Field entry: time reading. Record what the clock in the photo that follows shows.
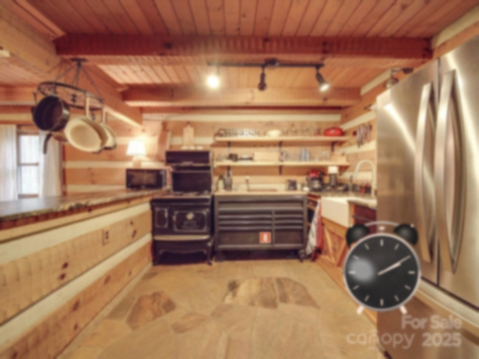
2:10
